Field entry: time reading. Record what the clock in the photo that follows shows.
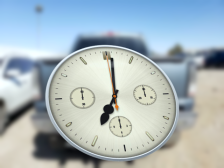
7:01
